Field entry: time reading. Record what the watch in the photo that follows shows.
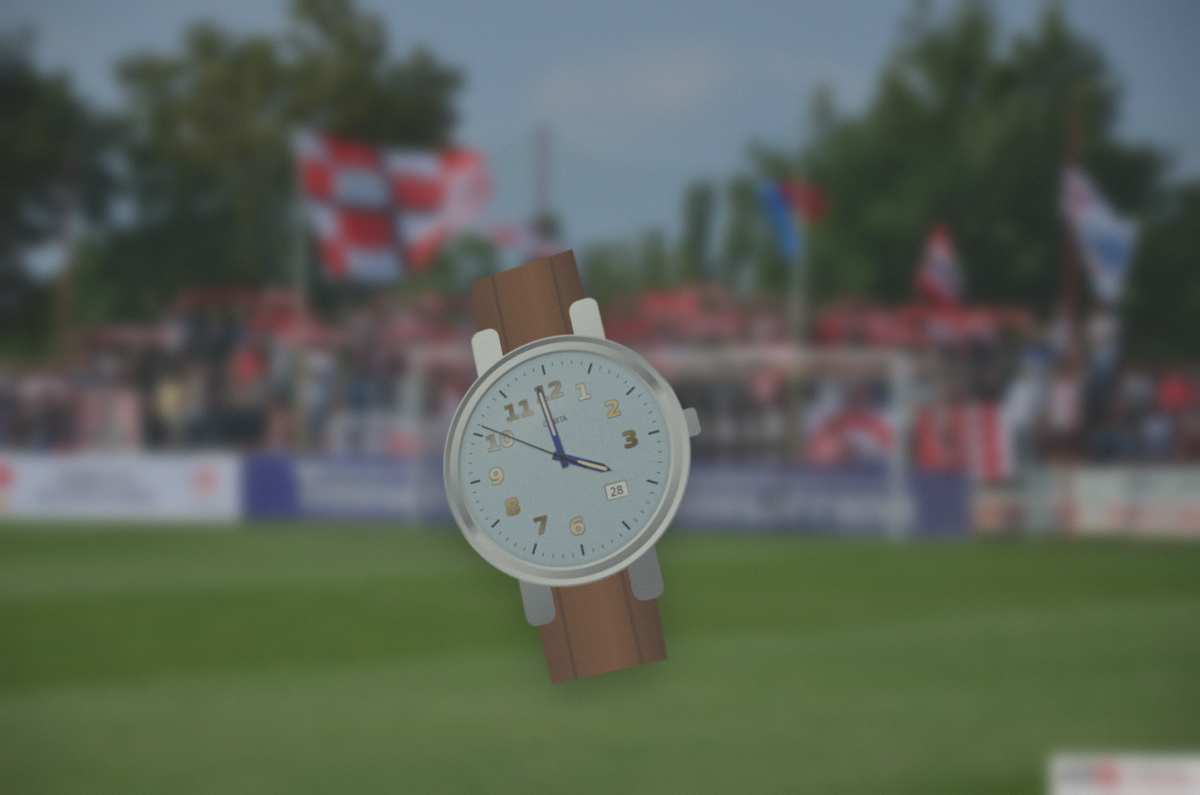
3:58:51
